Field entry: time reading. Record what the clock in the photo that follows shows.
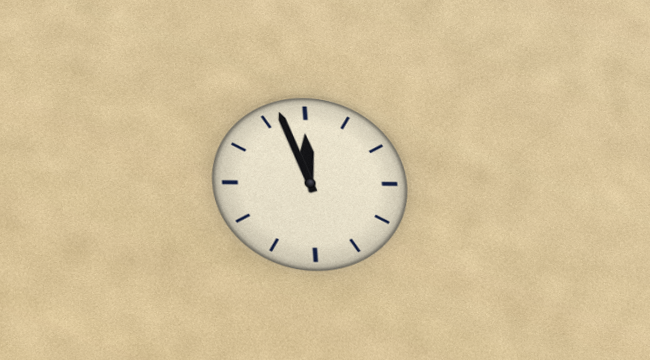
11:57
